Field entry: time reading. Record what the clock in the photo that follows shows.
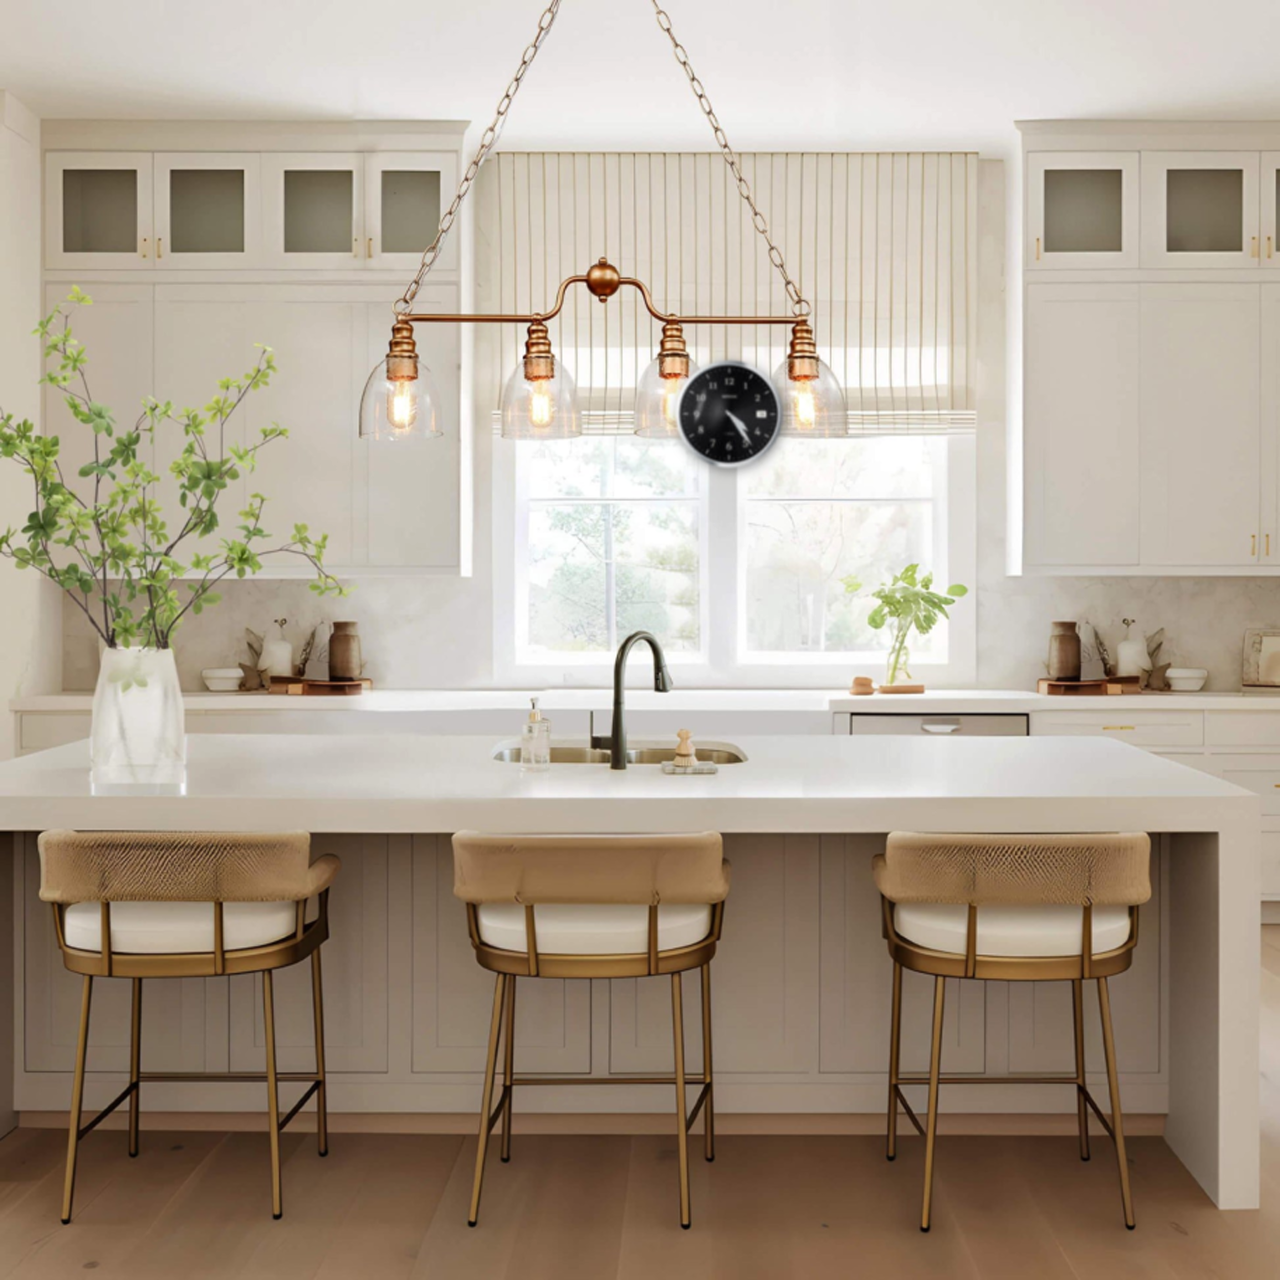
4:24
